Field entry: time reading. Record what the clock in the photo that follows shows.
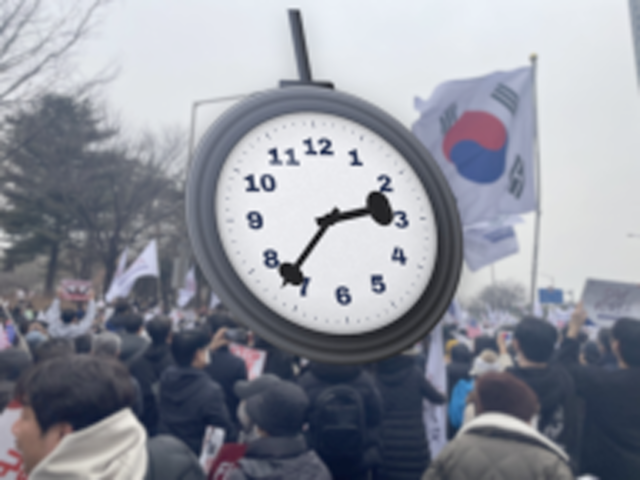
2:37
